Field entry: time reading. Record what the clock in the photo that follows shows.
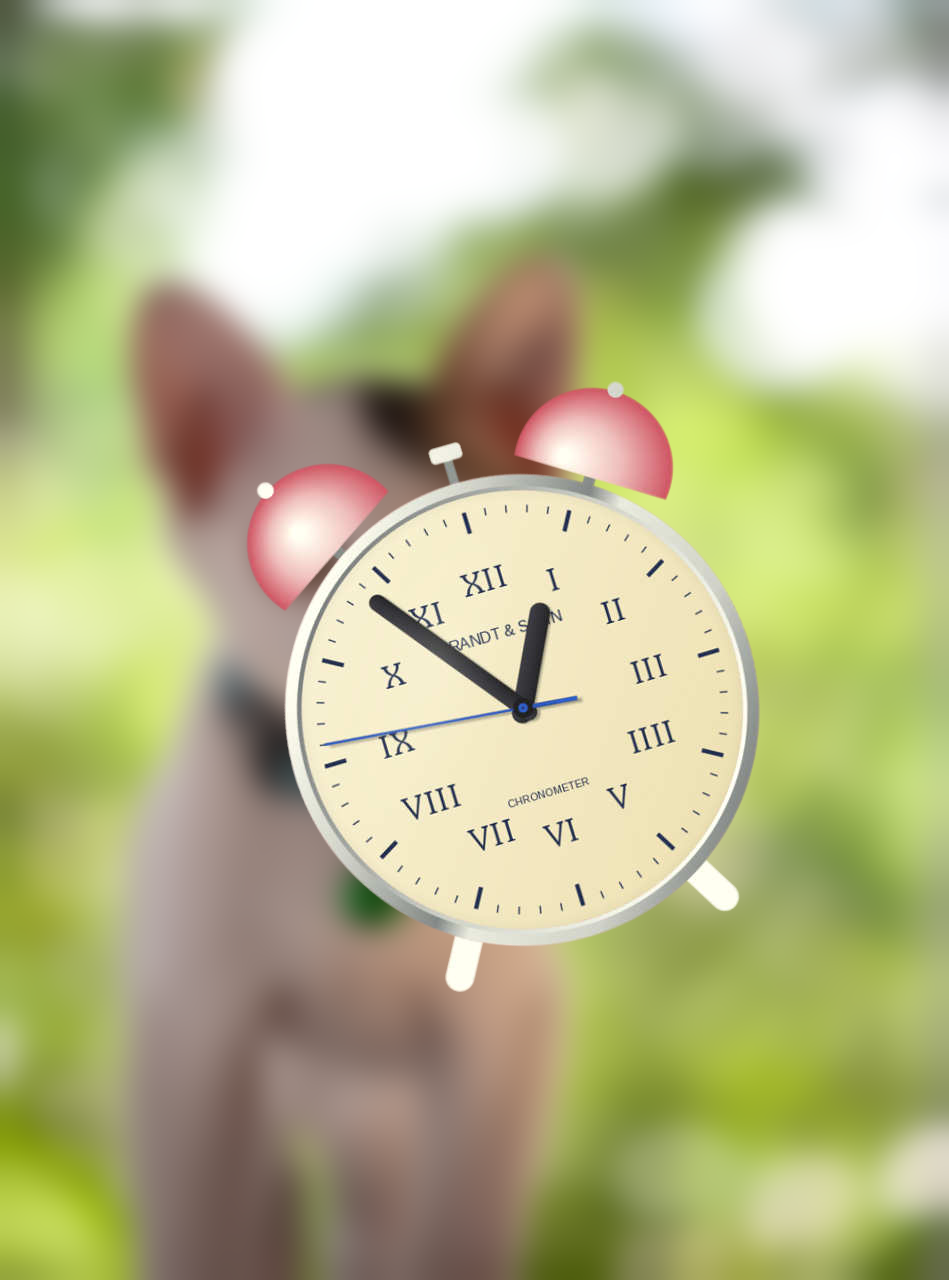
12:53:46
